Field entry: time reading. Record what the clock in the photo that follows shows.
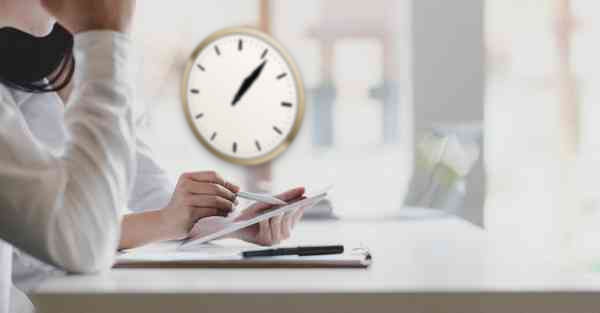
1:06
